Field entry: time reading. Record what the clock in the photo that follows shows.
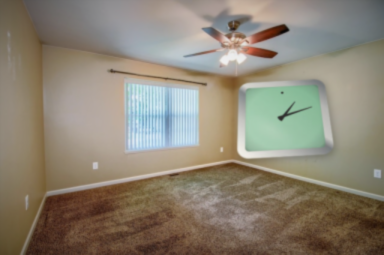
1:12
